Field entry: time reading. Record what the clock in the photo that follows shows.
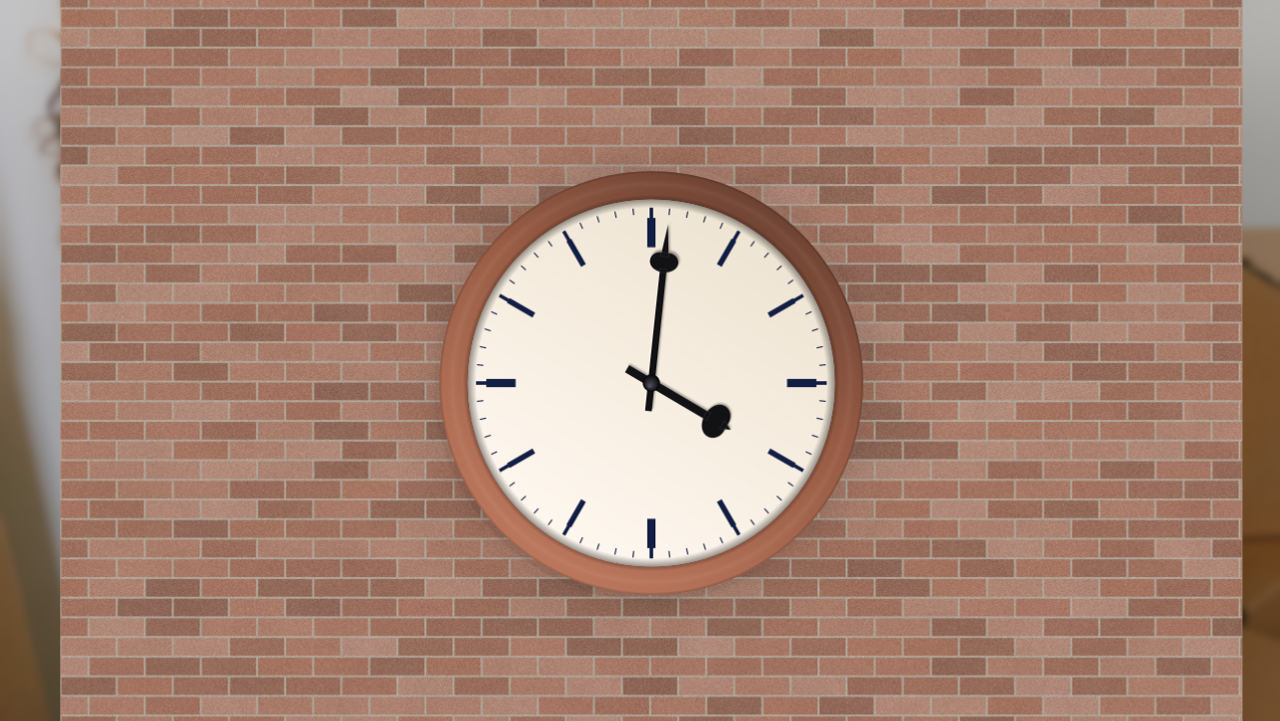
4:01
